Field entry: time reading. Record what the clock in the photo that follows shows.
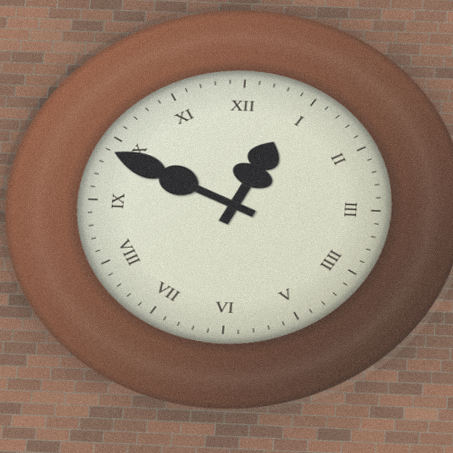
12:49
